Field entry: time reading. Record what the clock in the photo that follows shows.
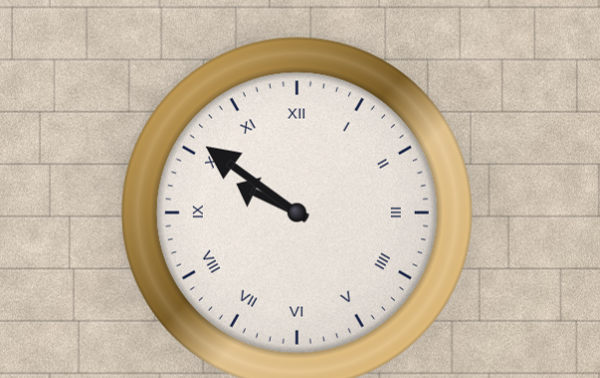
9:51
